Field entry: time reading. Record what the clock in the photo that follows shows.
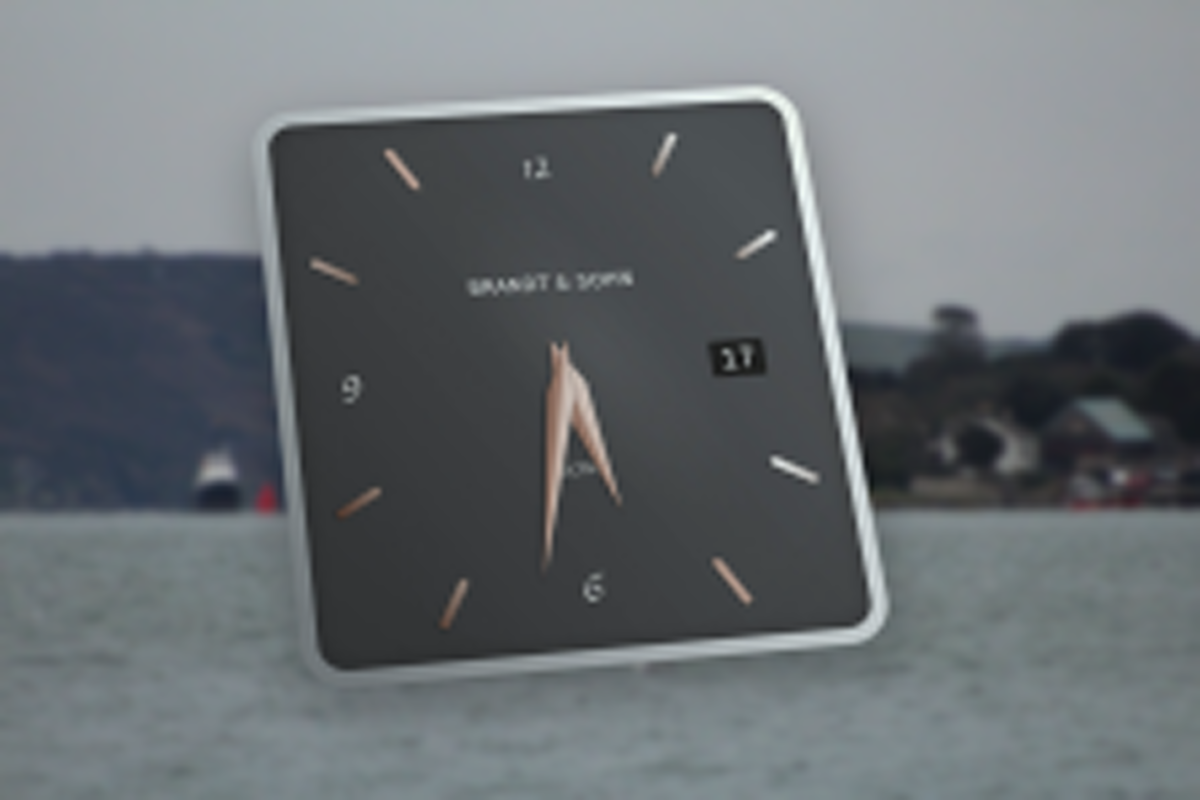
5:32
